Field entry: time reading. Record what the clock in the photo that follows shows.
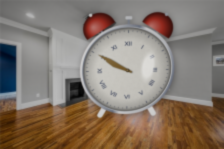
9:50
